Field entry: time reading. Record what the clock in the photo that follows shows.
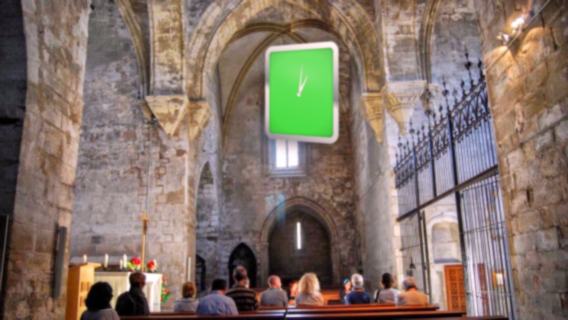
1:01
